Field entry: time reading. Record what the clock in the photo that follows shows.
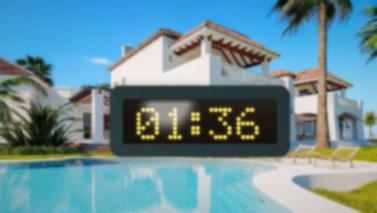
1:36
